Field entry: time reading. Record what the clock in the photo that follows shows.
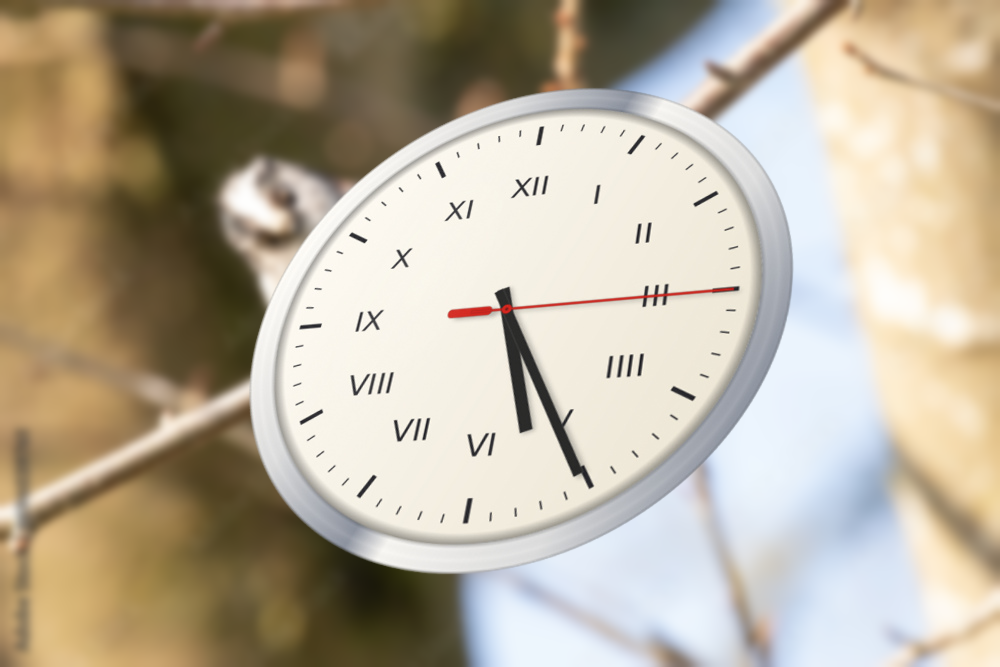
5:25:15
